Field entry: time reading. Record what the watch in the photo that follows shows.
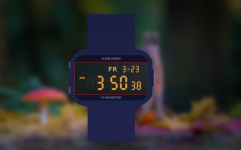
3:50:38
